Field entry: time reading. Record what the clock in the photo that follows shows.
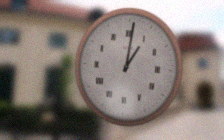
1:01
